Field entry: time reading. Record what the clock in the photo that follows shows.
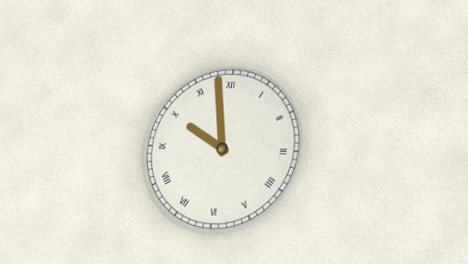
9:58
